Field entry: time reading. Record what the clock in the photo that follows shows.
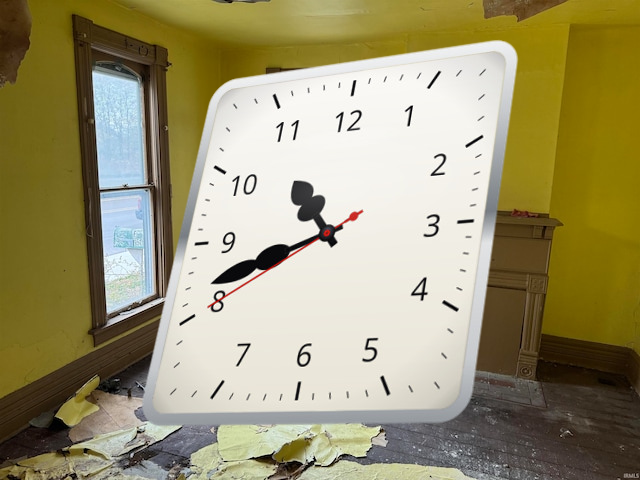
10:41:40
